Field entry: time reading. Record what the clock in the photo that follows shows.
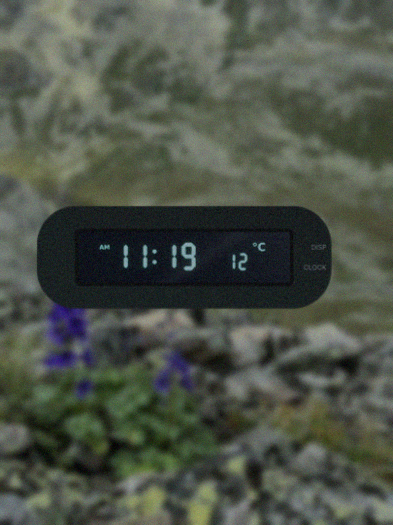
11:19
